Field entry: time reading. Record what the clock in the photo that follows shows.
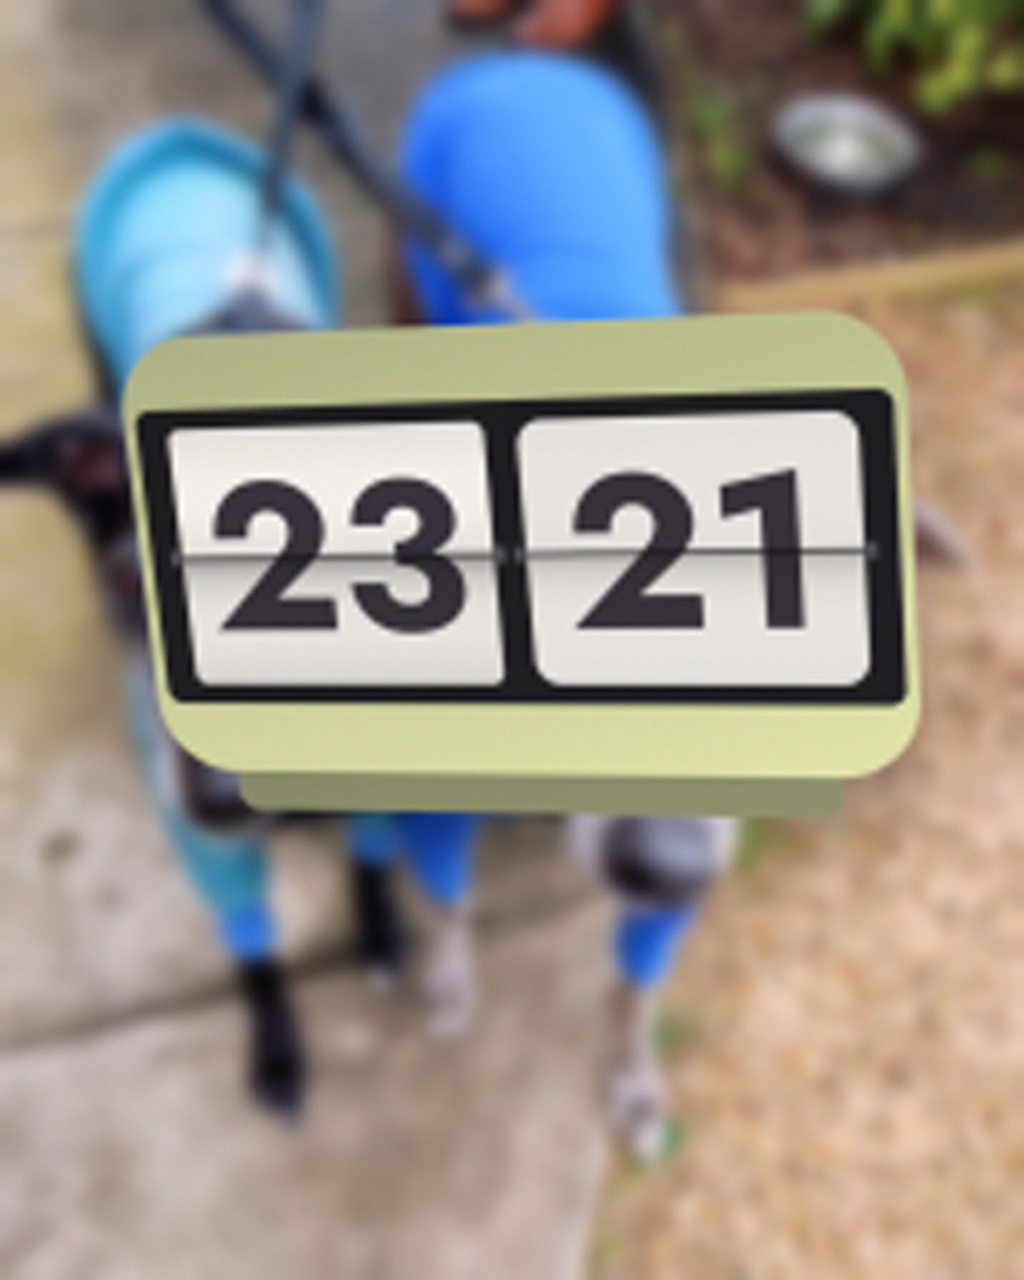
23:21
